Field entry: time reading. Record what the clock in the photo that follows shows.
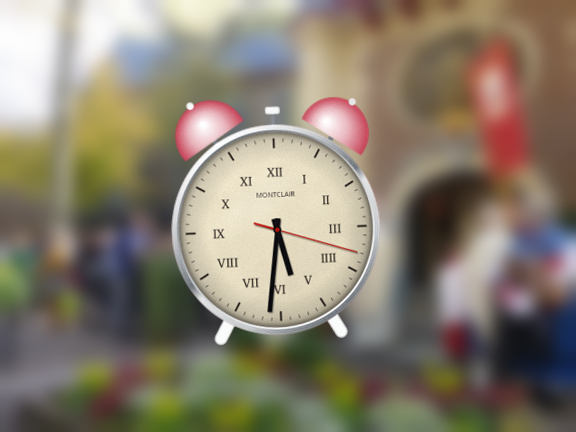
5:31:18
